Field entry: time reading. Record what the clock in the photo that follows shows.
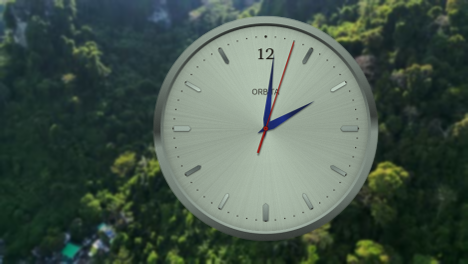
2:01:03
